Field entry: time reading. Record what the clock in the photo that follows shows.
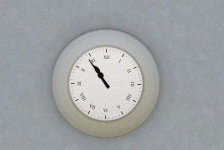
10:54
